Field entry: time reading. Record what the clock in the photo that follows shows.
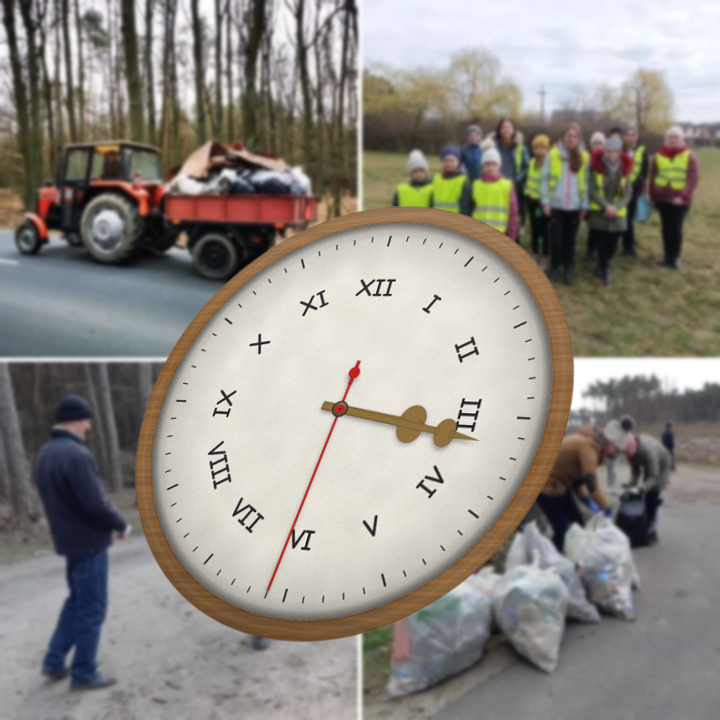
3:16:31
